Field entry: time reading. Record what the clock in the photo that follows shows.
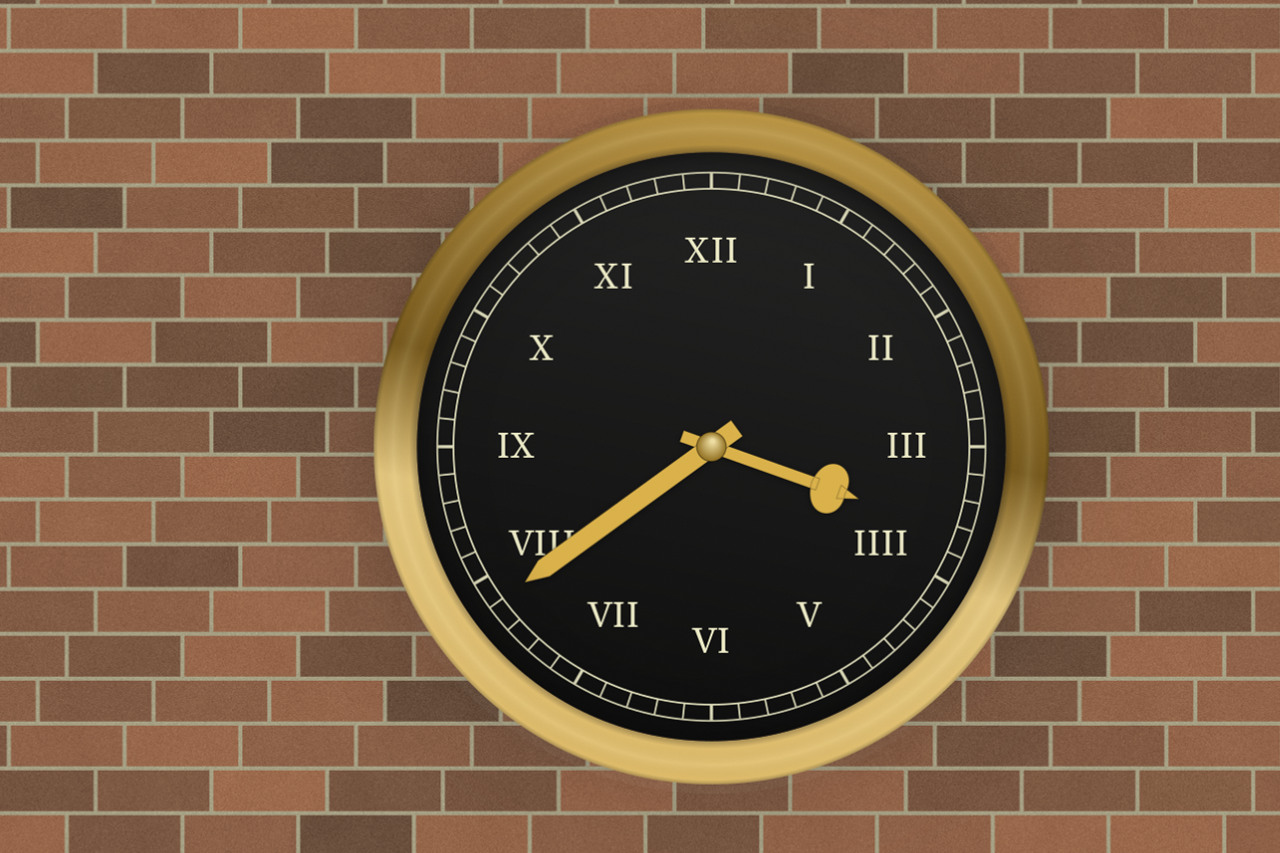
3:39
